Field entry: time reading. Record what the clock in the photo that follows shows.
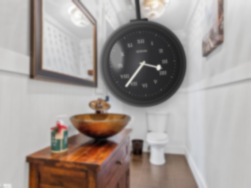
3:37
